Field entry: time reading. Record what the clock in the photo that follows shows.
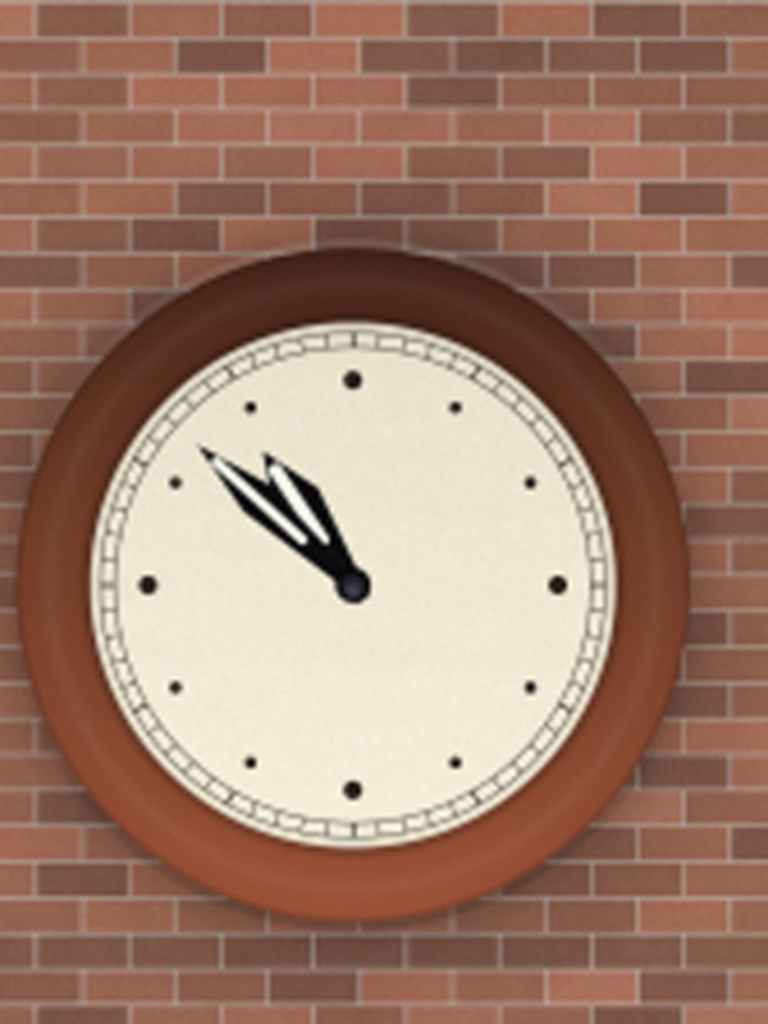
10:52
